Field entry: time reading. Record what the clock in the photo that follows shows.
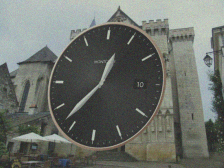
12:37
